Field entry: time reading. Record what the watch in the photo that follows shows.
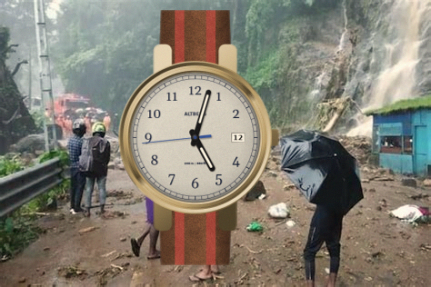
5:02:44
